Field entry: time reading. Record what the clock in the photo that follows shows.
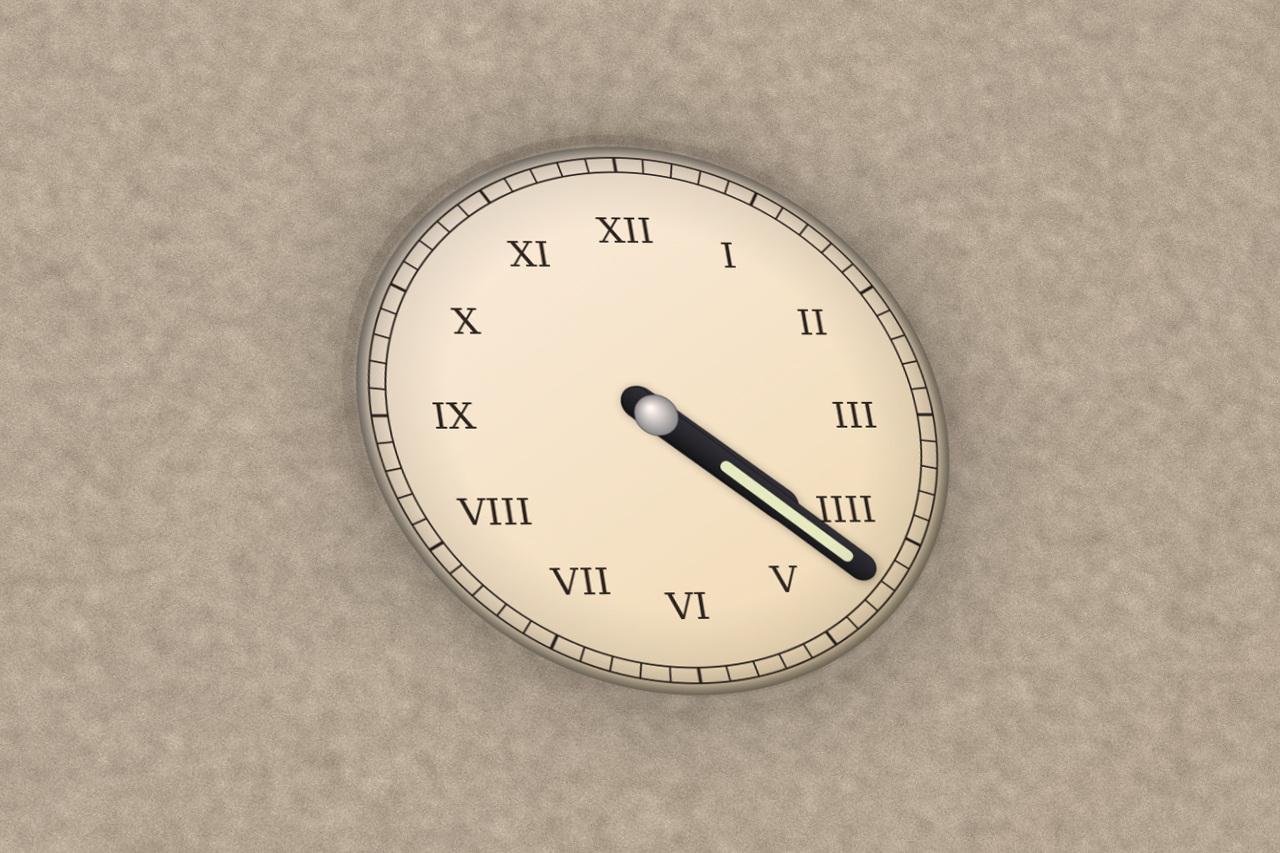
4:22
